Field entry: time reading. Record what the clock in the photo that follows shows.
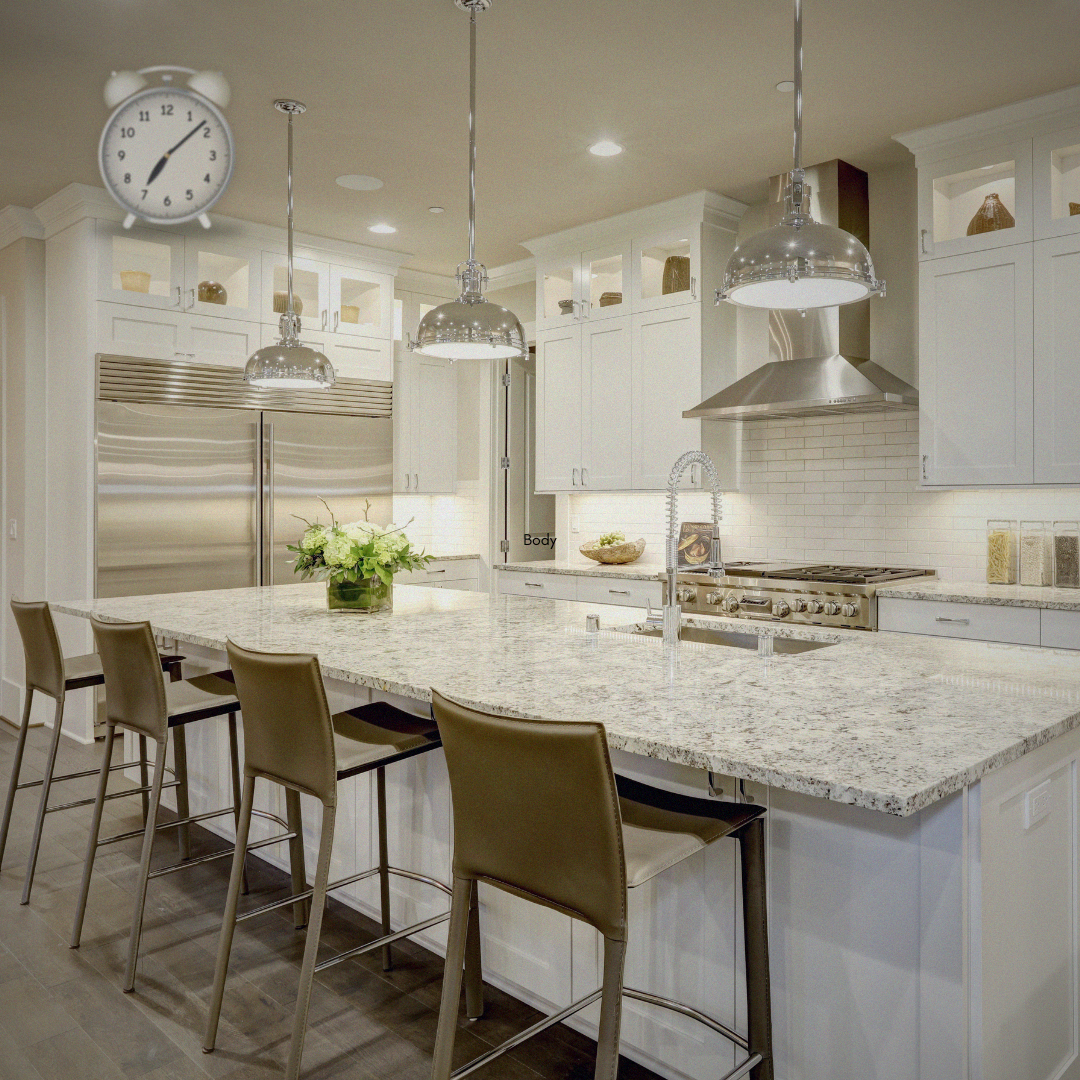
7:08
